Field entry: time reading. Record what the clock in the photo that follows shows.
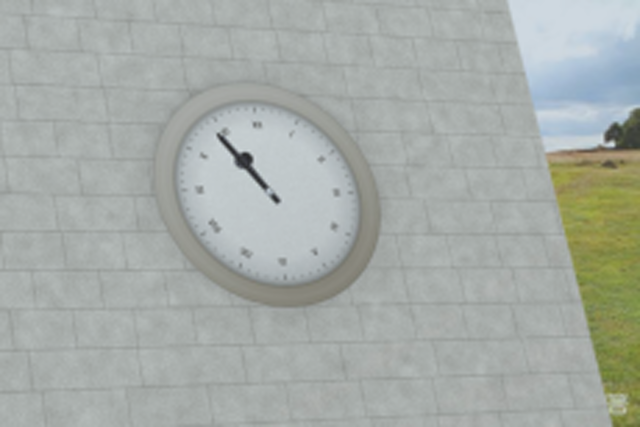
10:54
